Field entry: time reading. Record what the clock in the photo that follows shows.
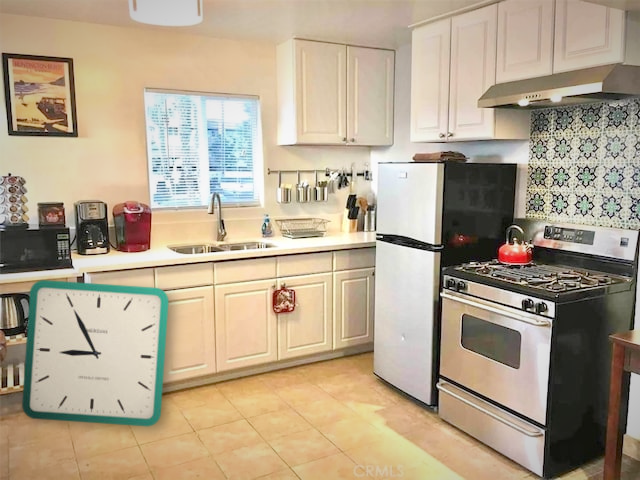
8:55
